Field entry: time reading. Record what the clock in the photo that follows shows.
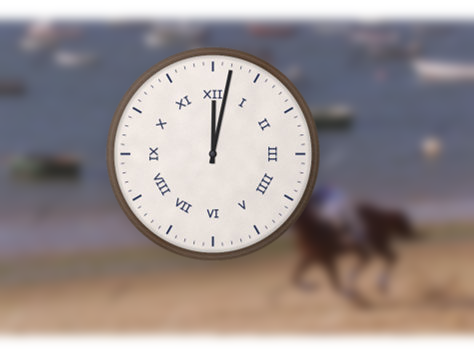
12:02
